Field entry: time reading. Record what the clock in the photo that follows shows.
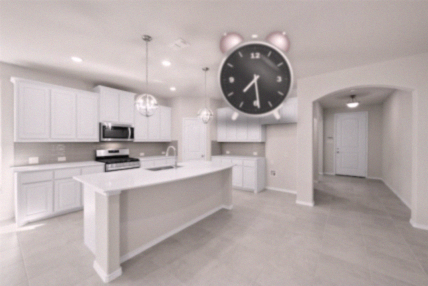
7:29
